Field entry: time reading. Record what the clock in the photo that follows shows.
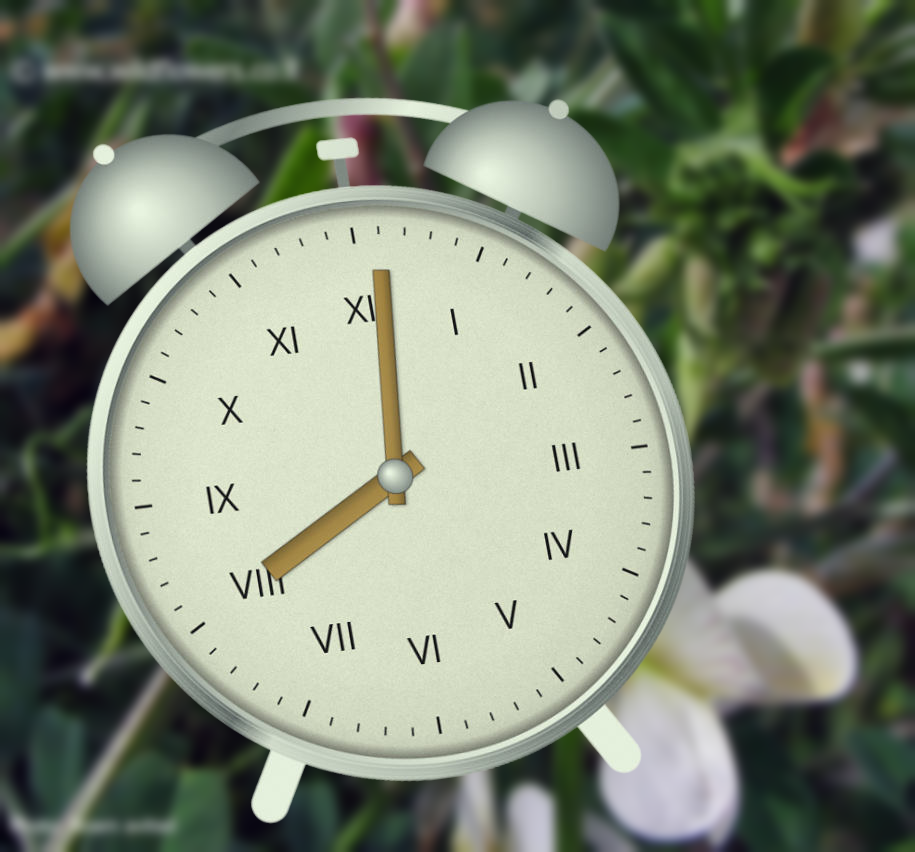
8:01
